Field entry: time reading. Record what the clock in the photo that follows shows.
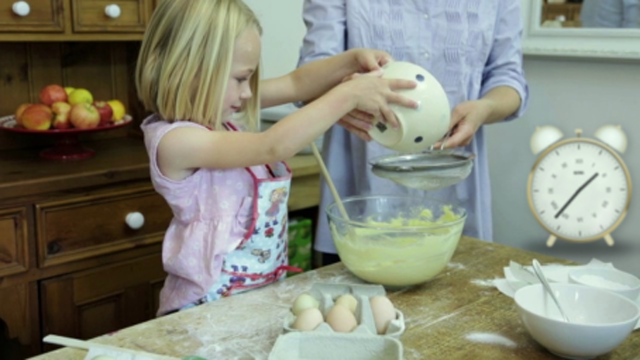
1:37
